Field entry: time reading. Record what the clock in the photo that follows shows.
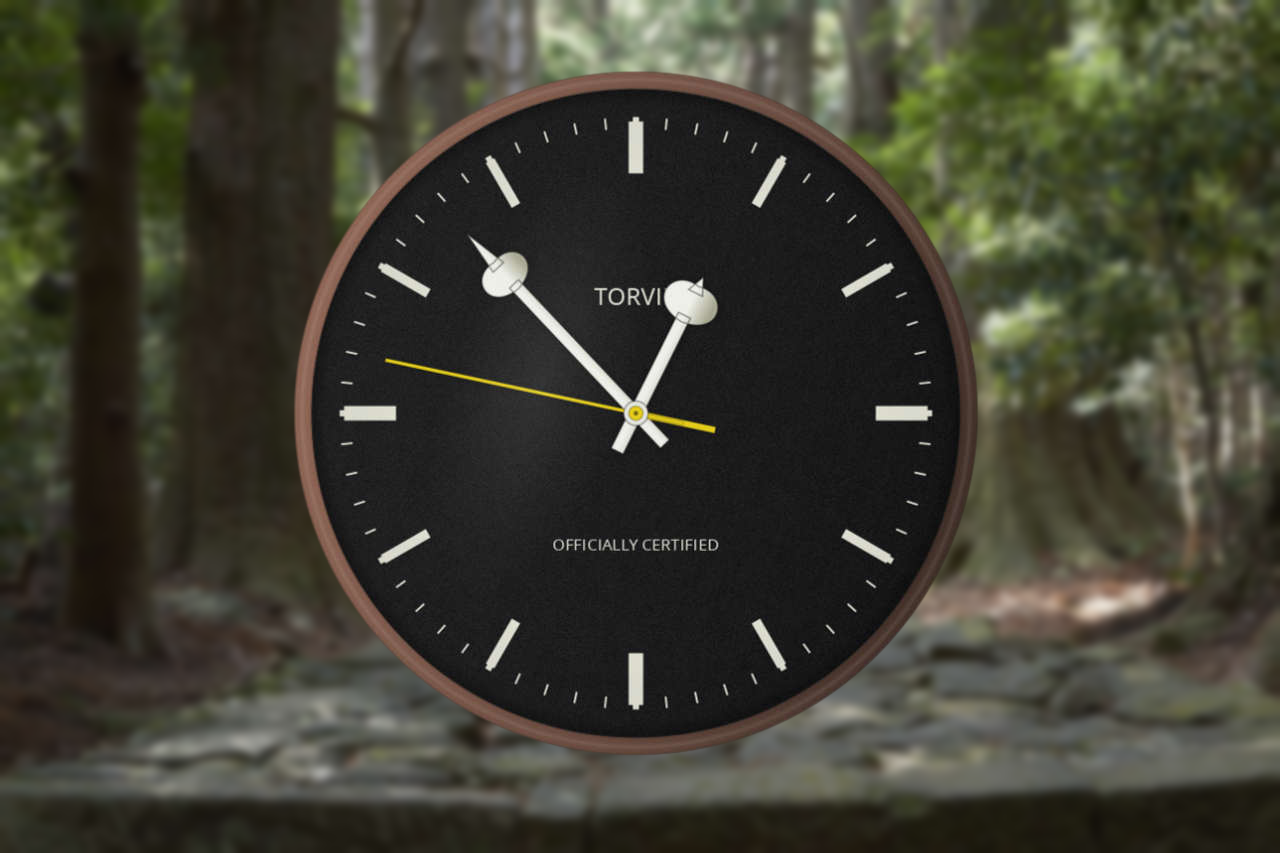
12:52:47
